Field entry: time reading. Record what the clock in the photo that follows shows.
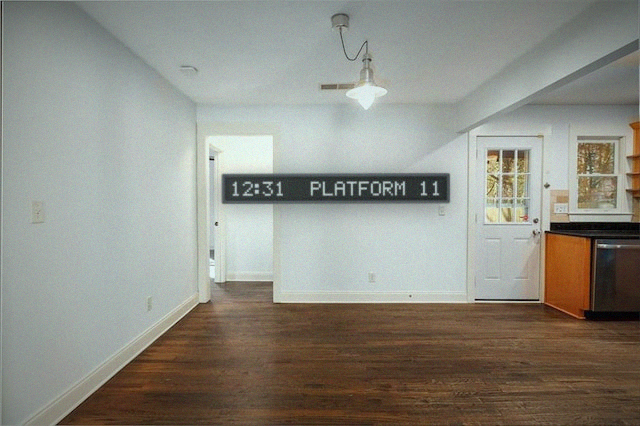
12:31
